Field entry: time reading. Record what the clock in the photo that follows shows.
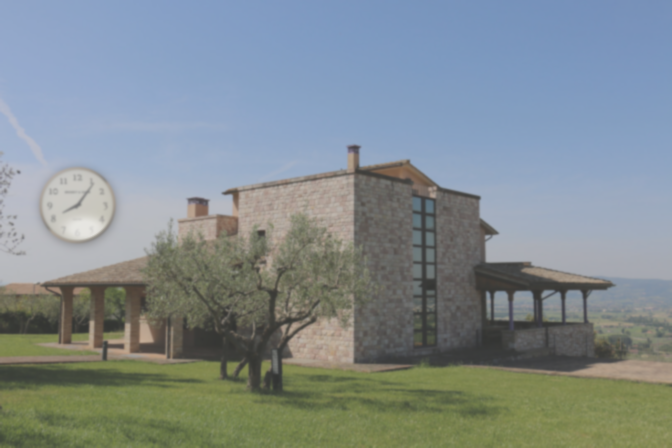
8:06
